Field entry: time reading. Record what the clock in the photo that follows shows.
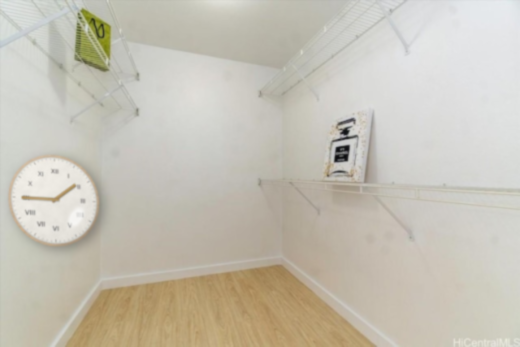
1:45
